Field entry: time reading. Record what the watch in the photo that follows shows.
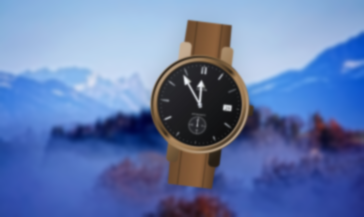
11:54
